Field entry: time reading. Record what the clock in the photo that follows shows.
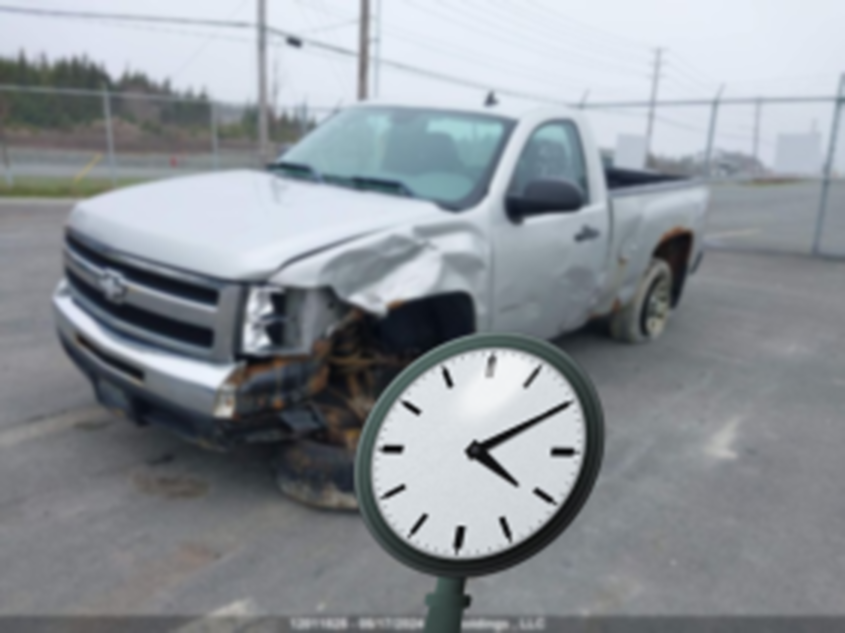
4:10
